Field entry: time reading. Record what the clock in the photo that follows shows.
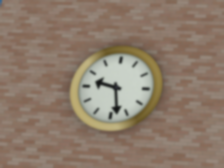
9:28
